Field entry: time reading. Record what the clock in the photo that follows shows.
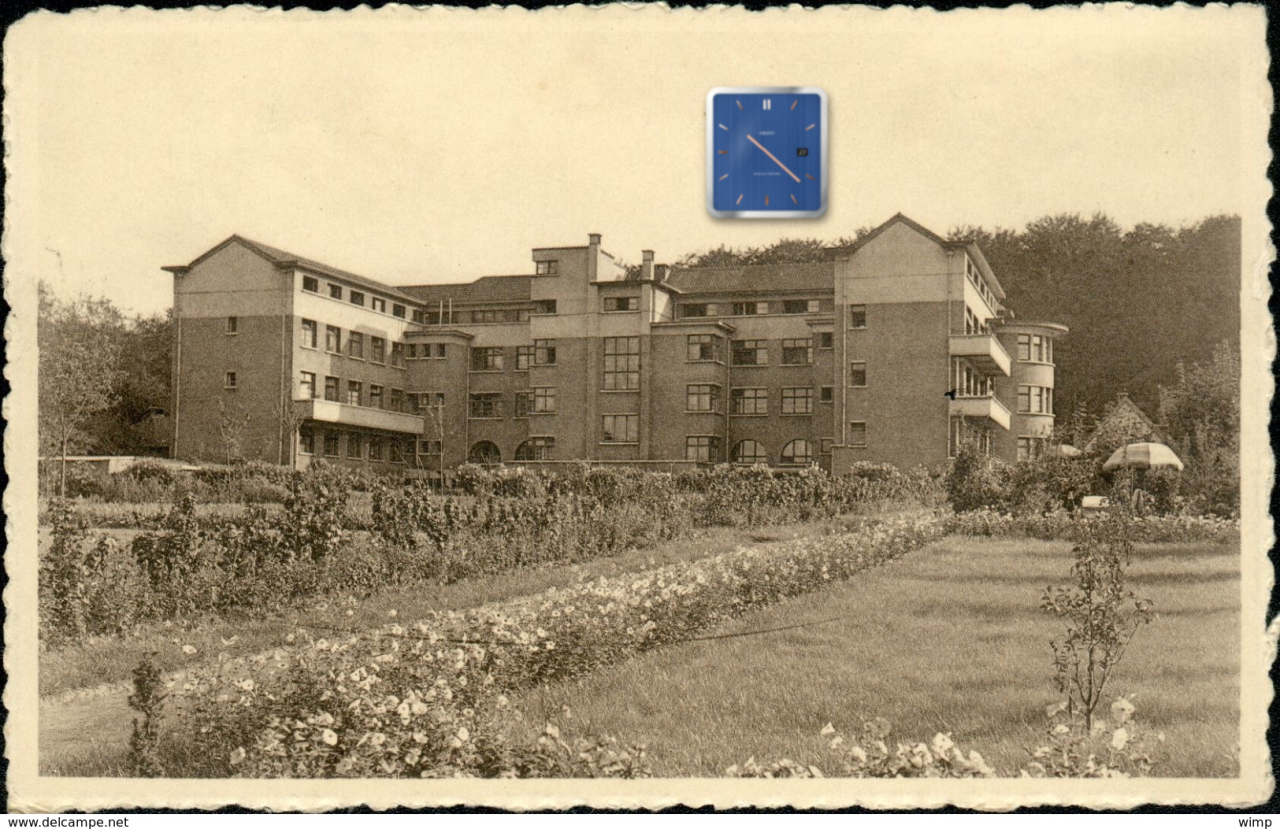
10:22
